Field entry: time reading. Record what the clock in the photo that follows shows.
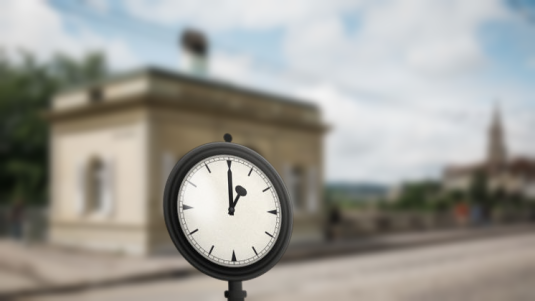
1:00
